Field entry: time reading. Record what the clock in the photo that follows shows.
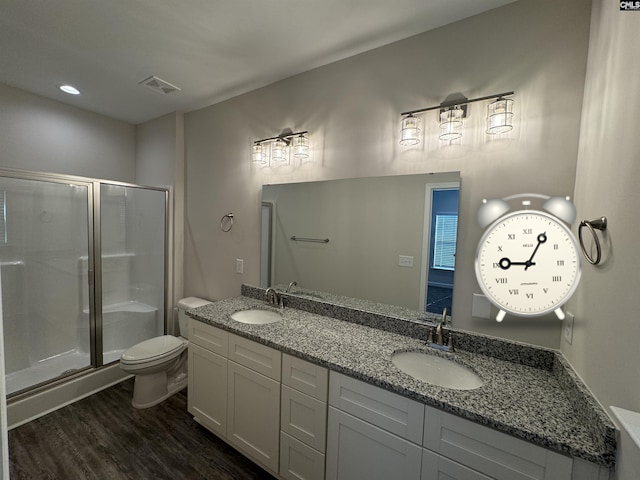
9:05
